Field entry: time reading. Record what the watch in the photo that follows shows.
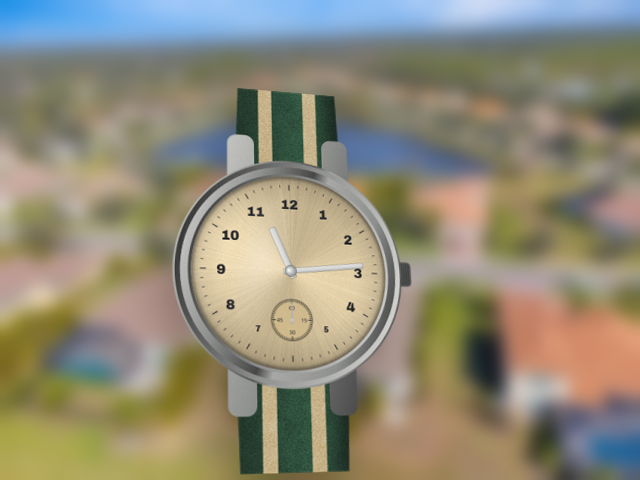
11:14
